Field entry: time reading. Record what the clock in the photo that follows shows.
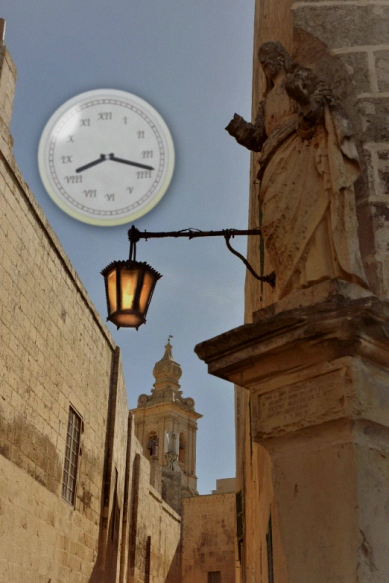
8:18
